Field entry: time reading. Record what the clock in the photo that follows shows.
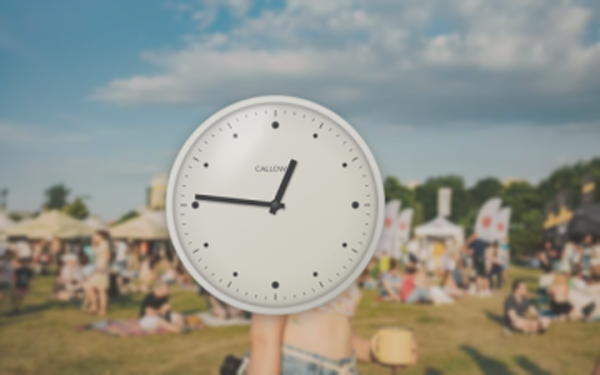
12:46
